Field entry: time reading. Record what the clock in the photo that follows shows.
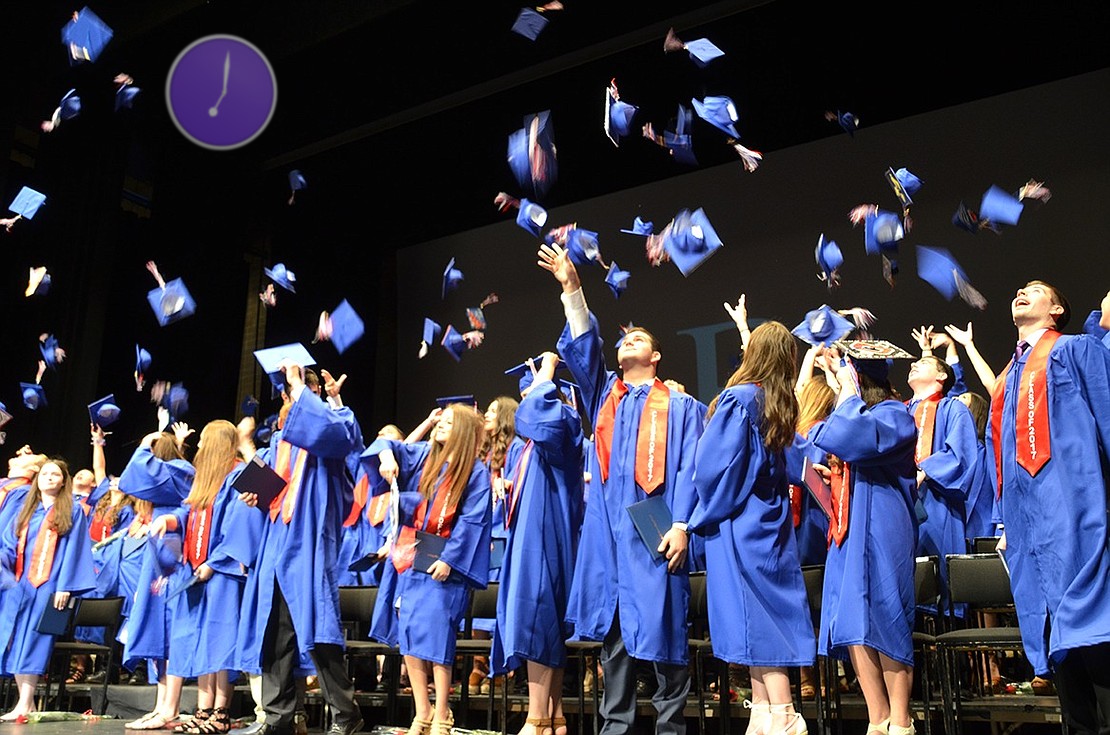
7:01
